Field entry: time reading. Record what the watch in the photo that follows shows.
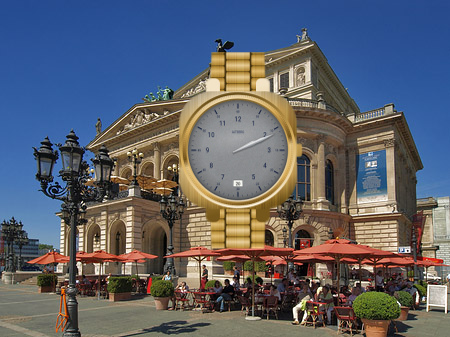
2:11
